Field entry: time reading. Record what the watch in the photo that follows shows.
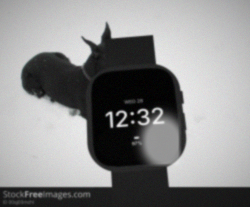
12:32
